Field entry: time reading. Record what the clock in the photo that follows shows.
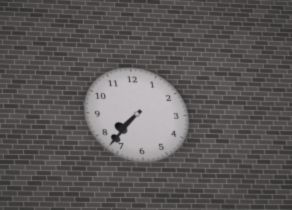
7:37
